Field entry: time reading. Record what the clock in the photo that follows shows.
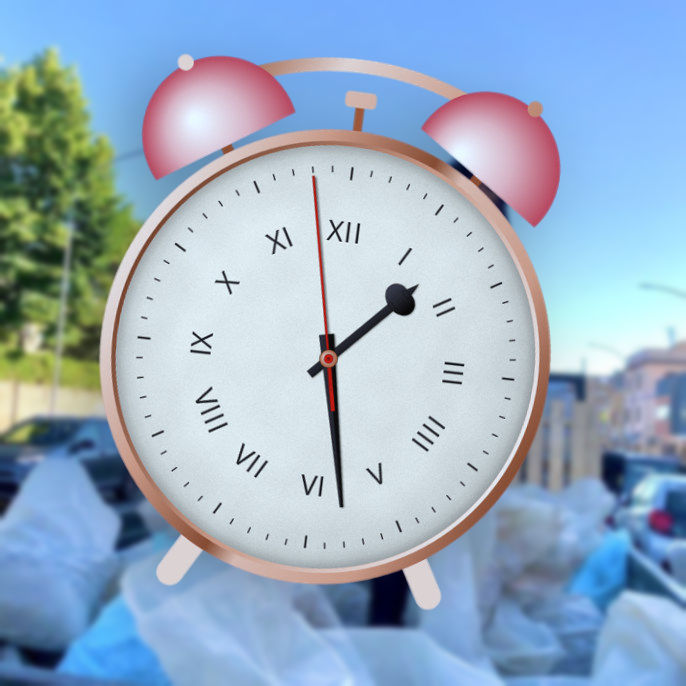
1:27:58
